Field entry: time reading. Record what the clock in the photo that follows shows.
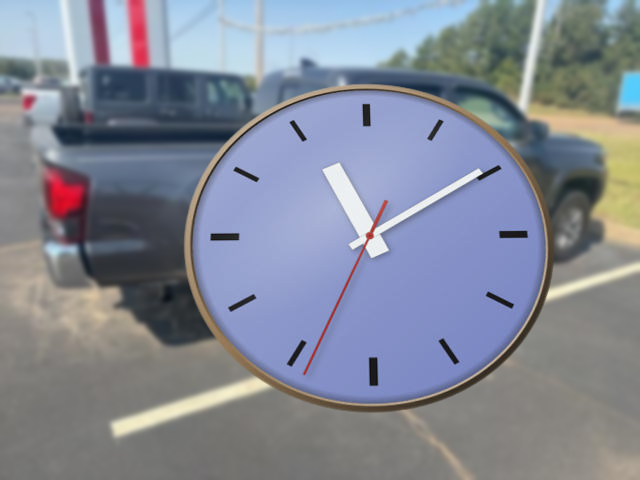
11:09:34
